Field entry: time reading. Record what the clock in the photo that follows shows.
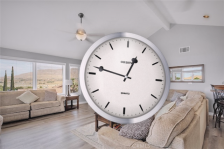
12:47
